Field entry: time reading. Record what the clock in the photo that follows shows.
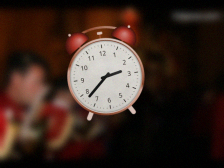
2:38
